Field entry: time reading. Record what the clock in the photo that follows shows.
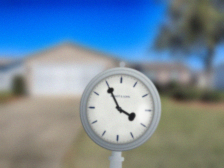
3:55
